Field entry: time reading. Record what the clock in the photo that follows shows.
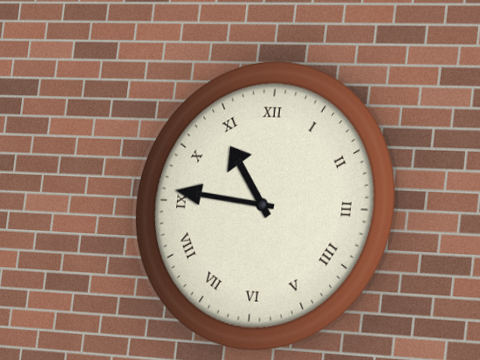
10:46
